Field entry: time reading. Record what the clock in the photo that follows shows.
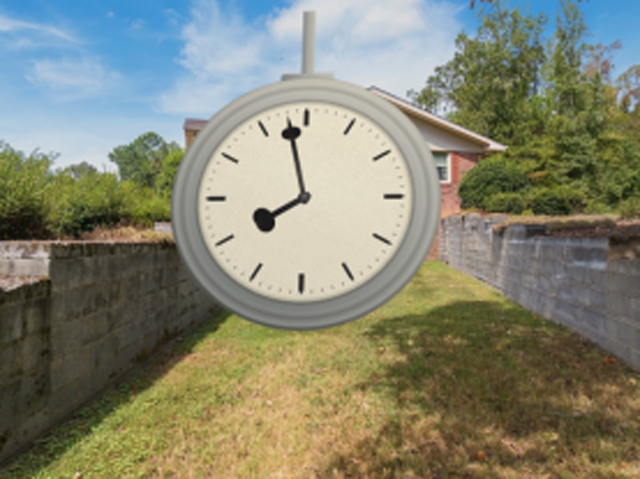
7:58
